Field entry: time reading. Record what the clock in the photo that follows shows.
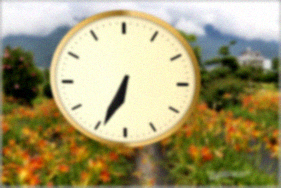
6:34
